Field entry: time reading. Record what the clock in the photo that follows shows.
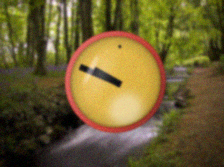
9:48
